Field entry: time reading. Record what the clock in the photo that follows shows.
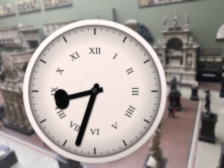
8:33
